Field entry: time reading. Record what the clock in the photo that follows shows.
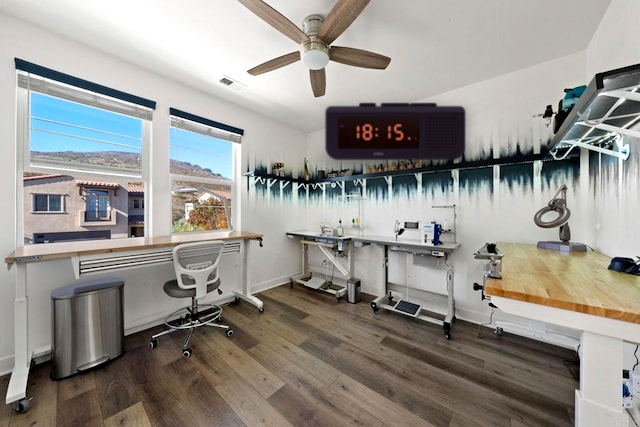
18:15
